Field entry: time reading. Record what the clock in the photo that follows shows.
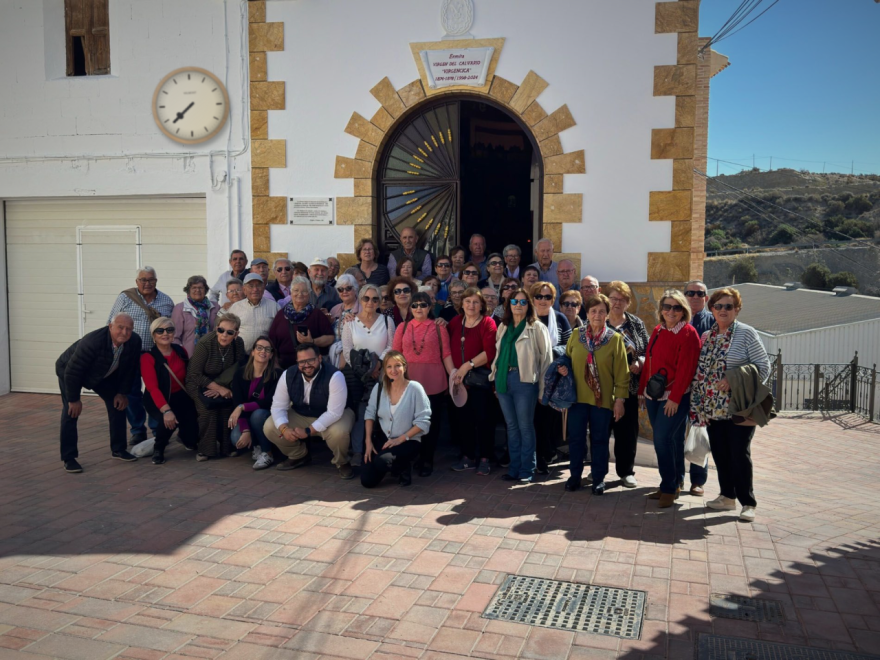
7:38
